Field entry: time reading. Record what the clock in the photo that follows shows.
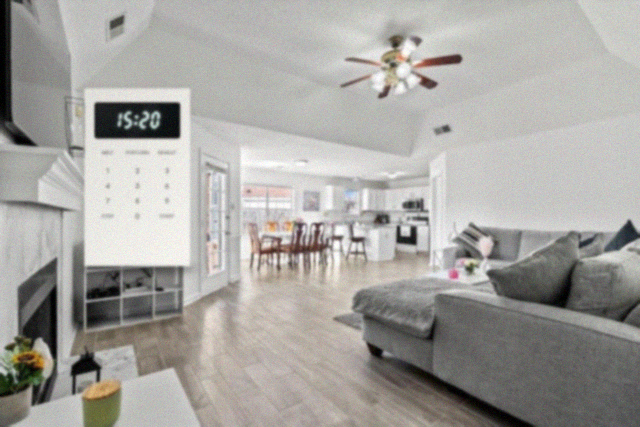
15:20
